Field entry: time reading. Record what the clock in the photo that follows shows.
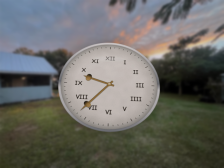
9:37
